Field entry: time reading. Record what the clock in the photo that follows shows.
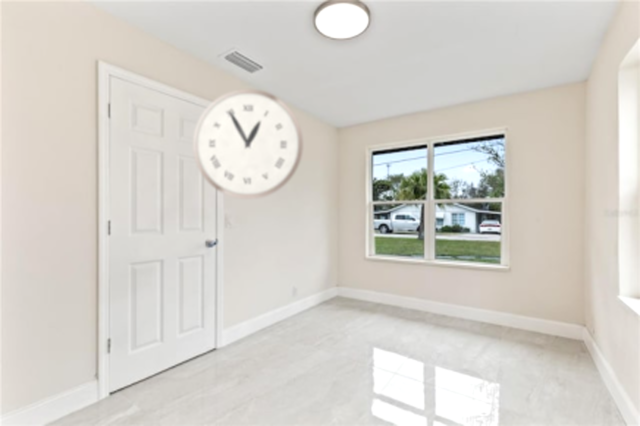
12:55
